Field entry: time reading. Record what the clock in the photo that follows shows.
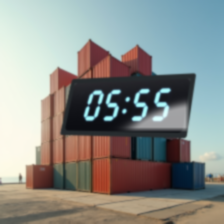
5:55
